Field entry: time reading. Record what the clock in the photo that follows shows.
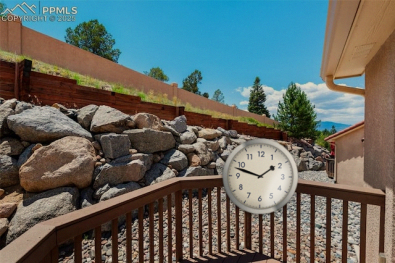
1:48
